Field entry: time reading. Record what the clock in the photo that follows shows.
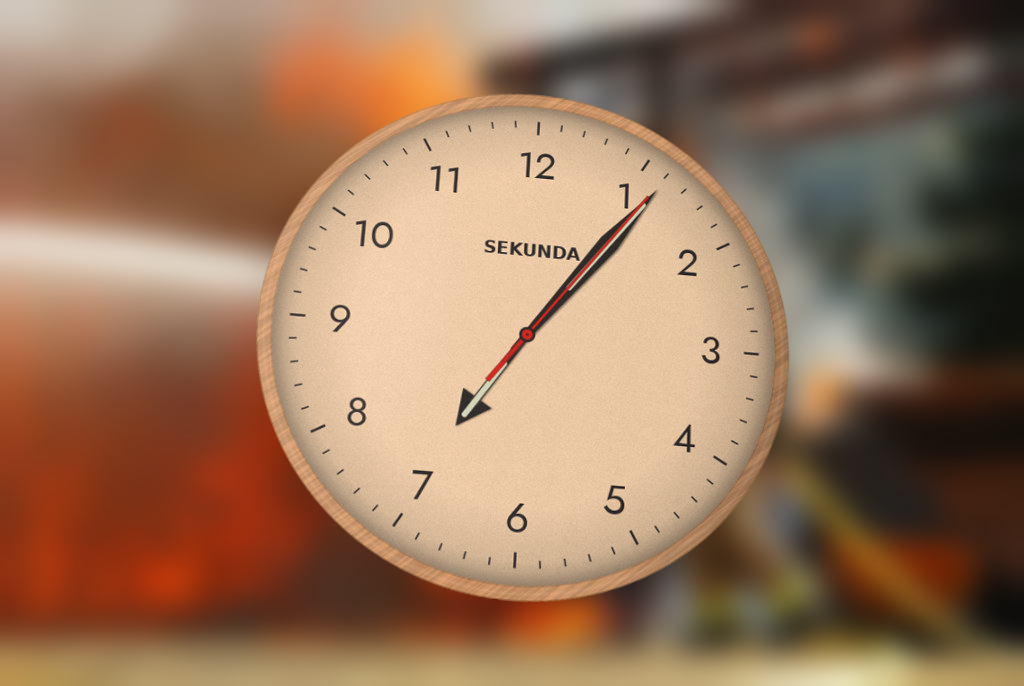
7:06:06
